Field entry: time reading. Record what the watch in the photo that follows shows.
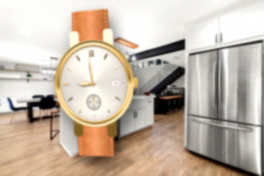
8:59
